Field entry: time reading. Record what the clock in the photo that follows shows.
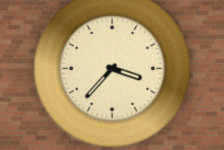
3:37
